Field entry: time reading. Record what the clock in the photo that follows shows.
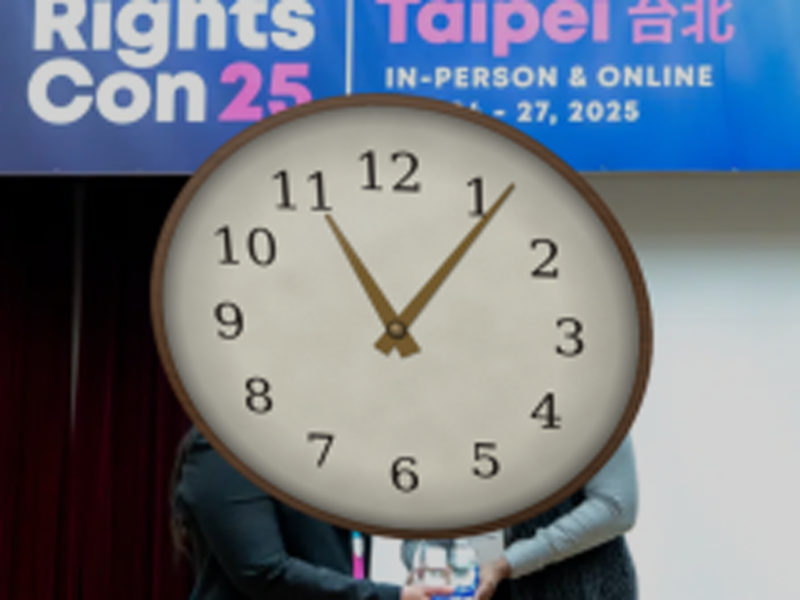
11:06
